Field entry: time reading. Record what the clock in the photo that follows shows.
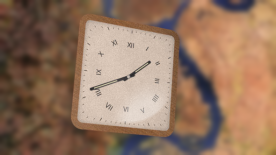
1:41
